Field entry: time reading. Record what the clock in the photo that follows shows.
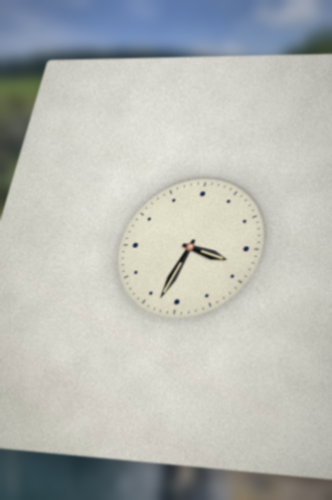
3:33
